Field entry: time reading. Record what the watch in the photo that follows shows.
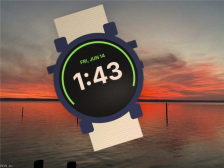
1:43
